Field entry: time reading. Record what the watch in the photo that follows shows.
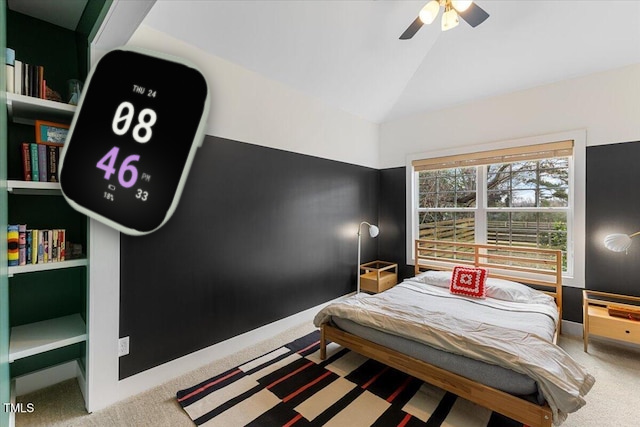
8:46:33
